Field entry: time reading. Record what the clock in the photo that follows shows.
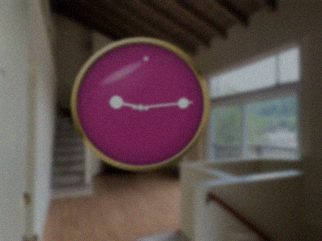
9:13
